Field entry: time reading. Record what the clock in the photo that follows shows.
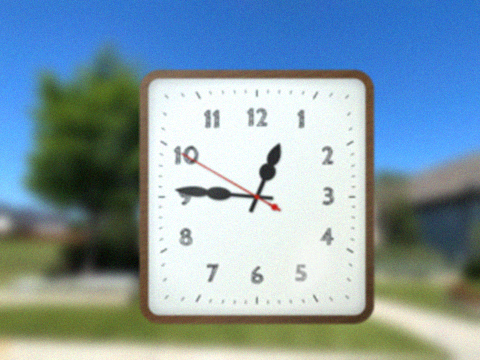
12:45:50
